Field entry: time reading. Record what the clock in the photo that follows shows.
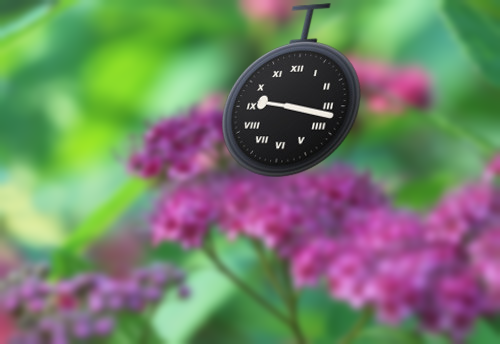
9:17
